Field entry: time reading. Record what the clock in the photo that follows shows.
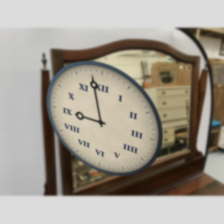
8:58
